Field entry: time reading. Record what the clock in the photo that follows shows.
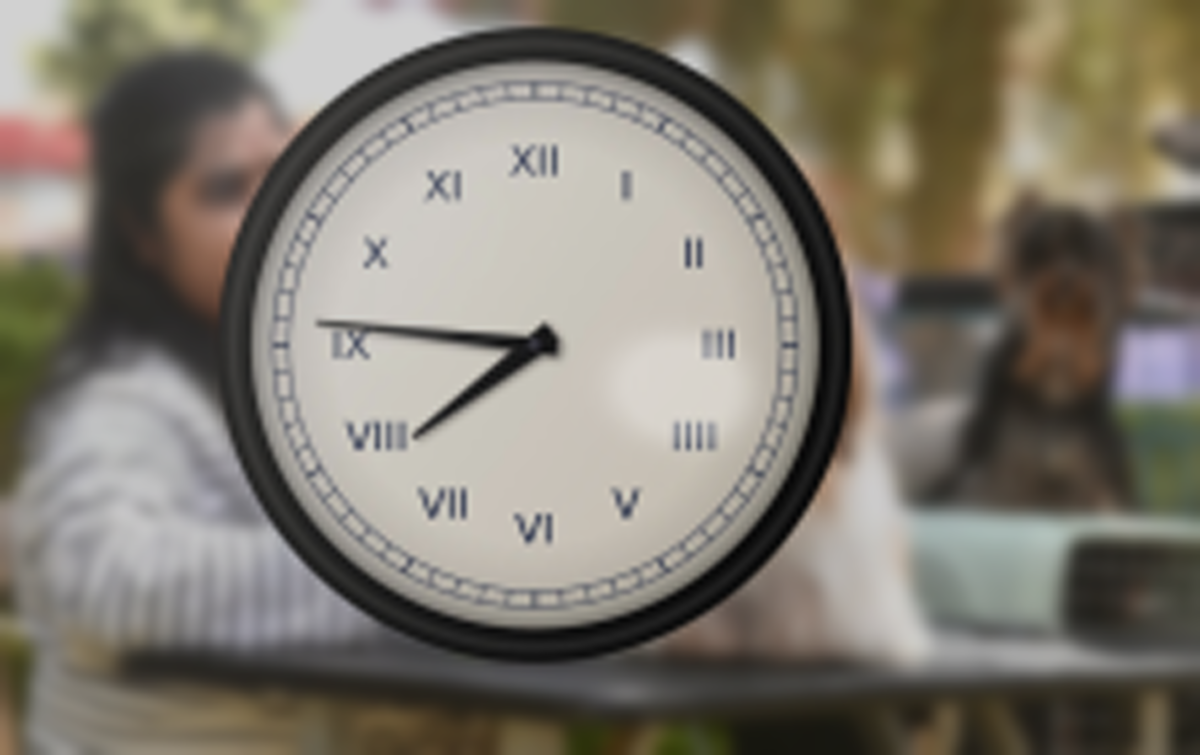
7:46
